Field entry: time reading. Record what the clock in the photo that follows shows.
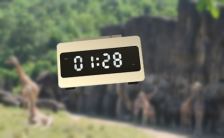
1:28
